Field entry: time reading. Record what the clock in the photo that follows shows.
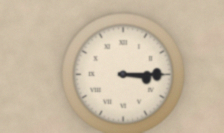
3:15
